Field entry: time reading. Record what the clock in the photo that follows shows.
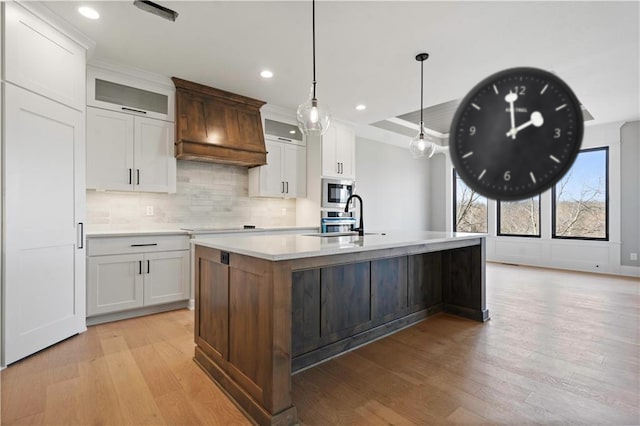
1:58
